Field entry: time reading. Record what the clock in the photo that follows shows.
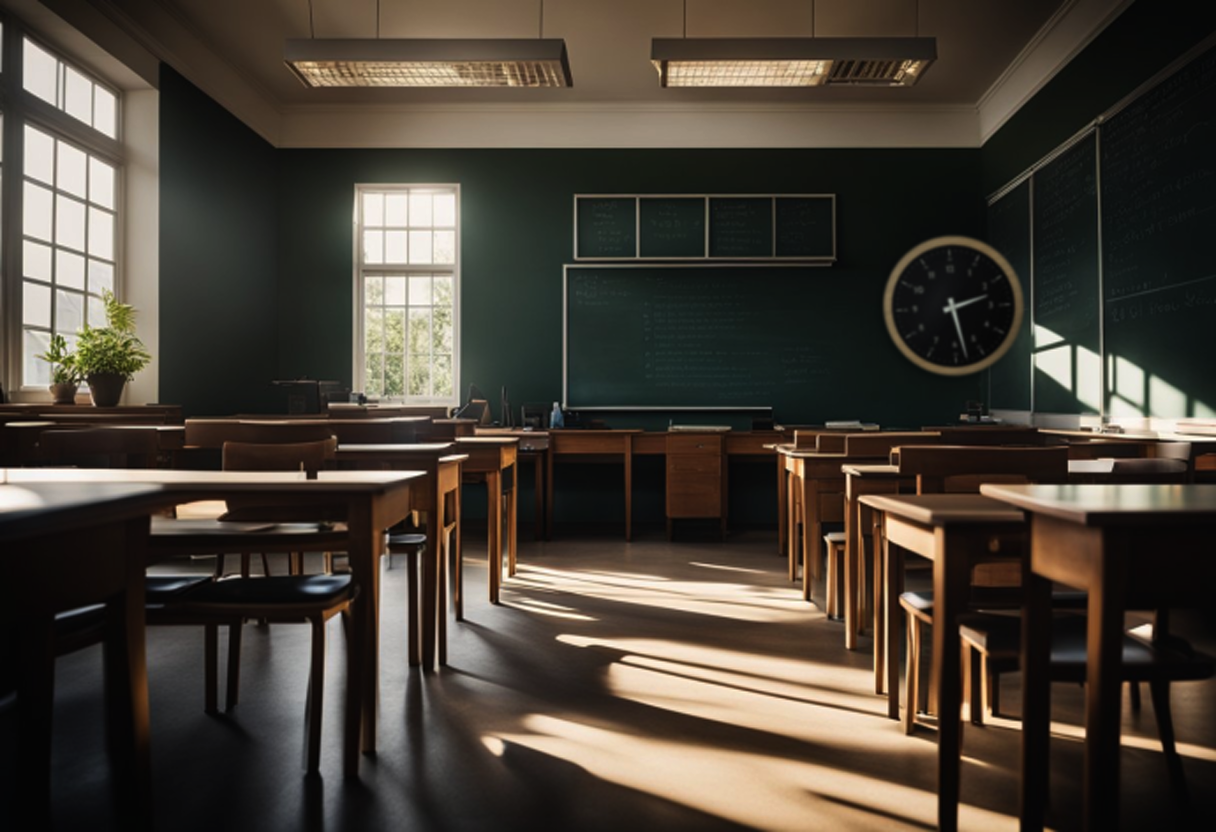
2:28
